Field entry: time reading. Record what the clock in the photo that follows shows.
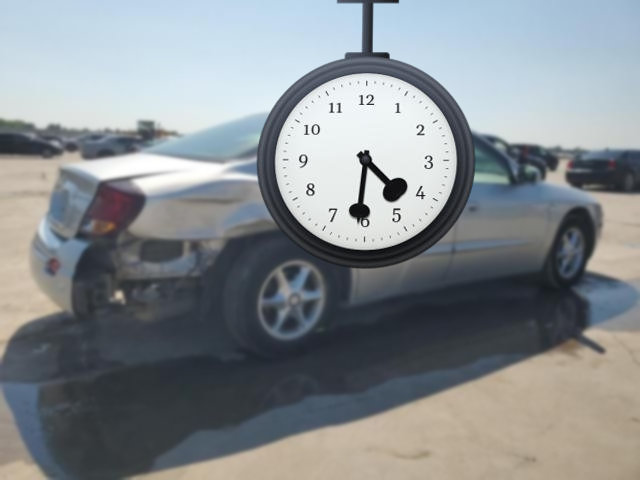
4:31
